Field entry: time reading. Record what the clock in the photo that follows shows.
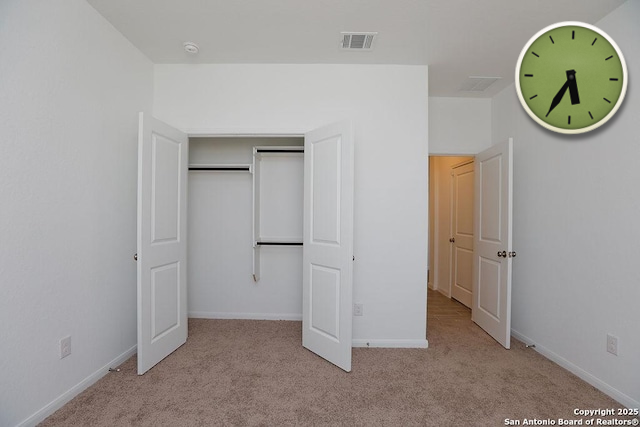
5:35
